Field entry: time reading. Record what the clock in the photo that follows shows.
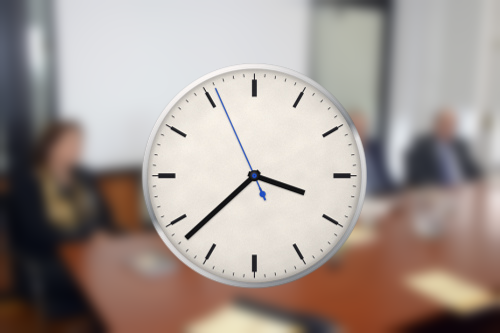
3:37:56
